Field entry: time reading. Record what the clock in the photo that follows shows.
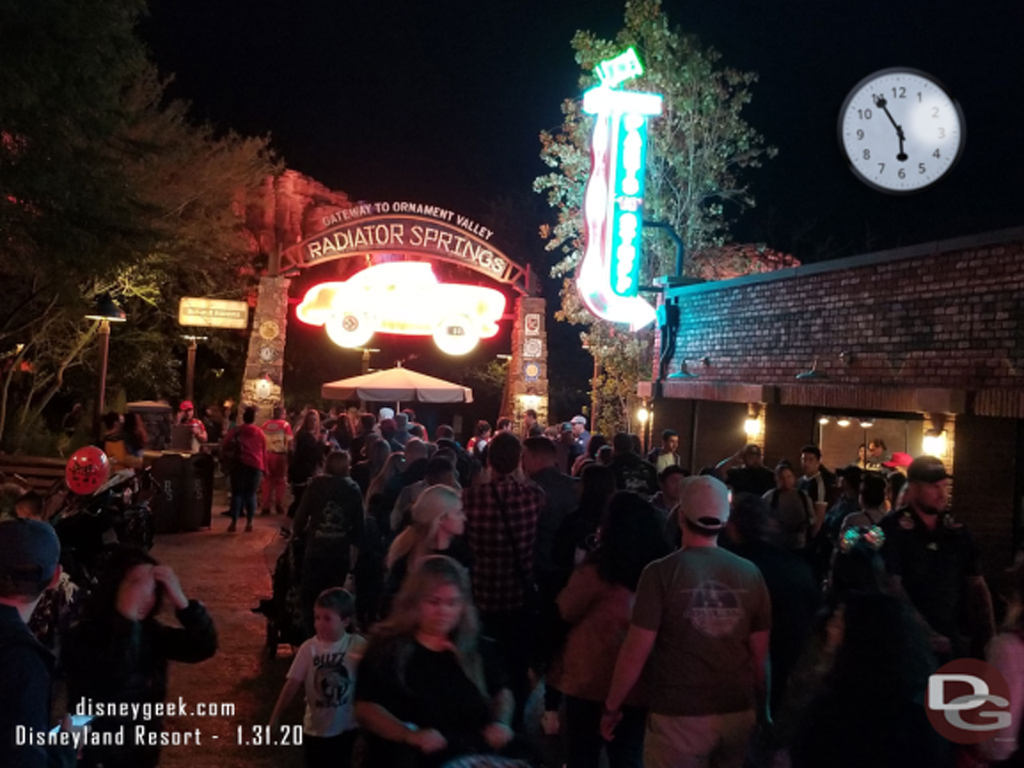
5:55
